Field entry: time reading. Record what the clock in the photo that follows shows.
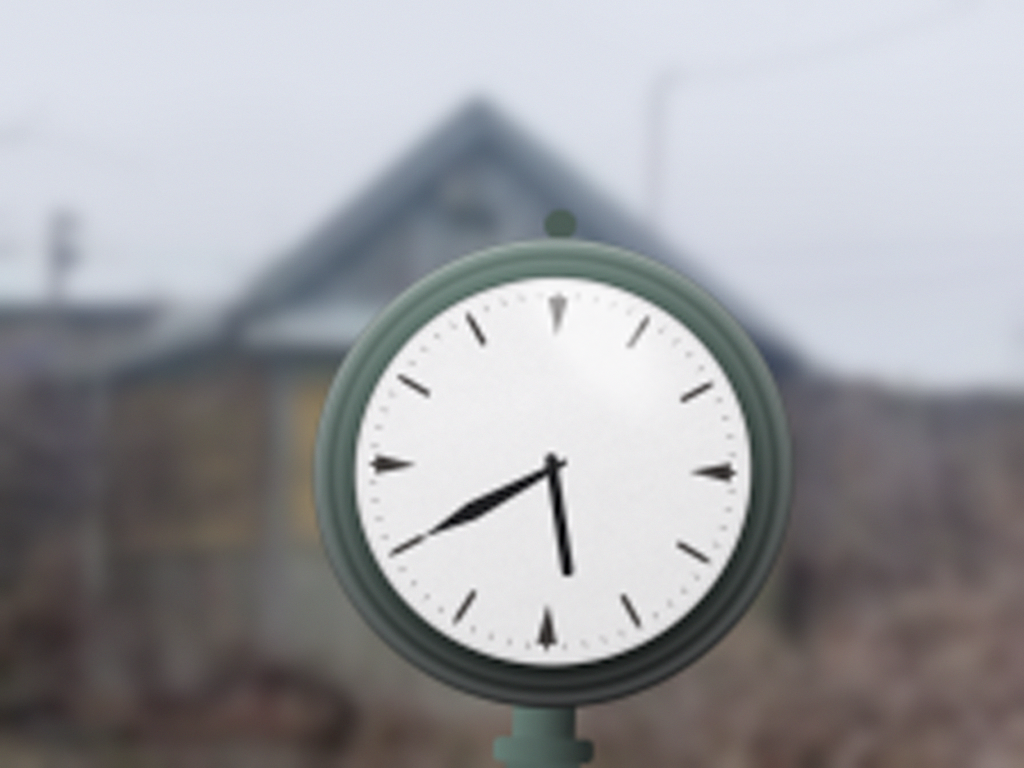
5:40
